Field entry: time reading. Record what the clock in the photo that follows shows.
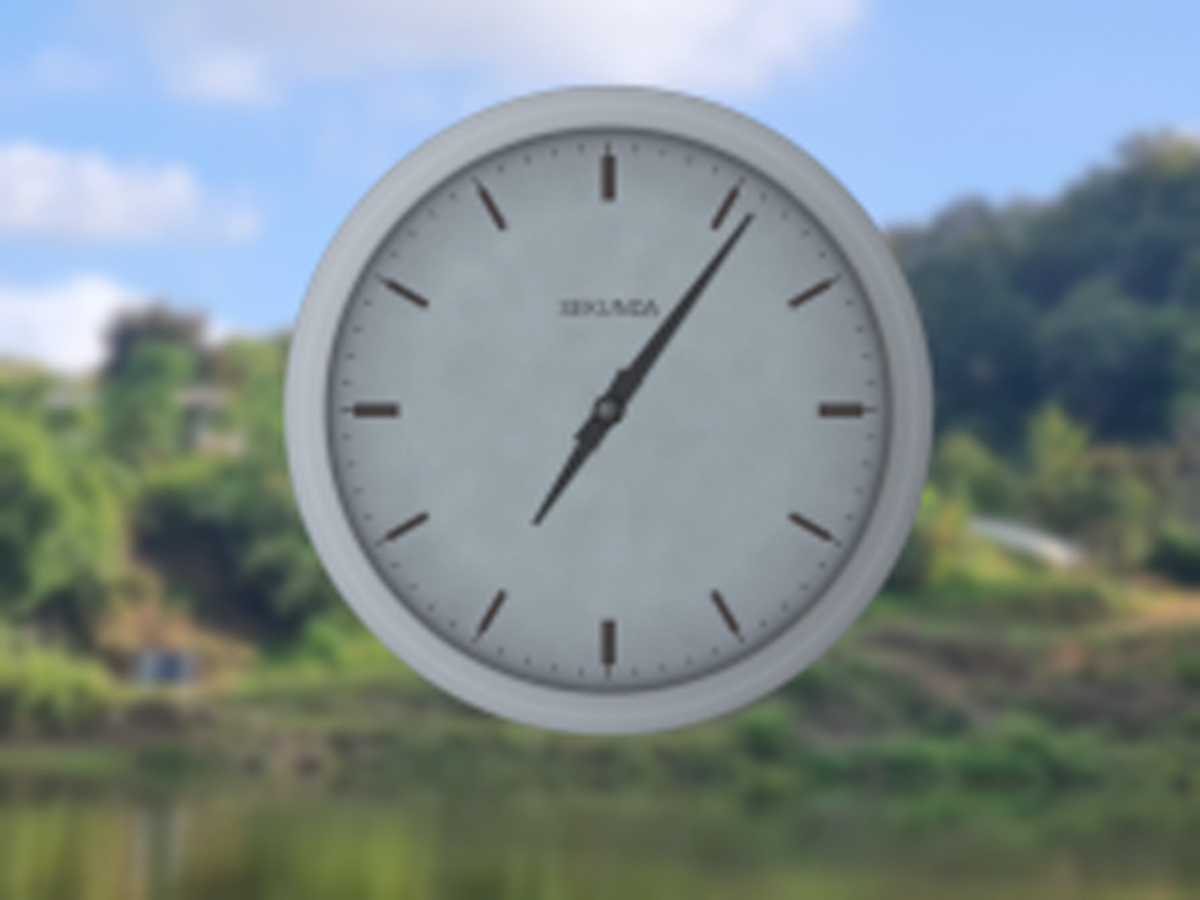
7:06
